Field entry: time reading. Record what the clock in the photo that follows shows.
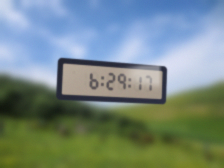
6:29:17
